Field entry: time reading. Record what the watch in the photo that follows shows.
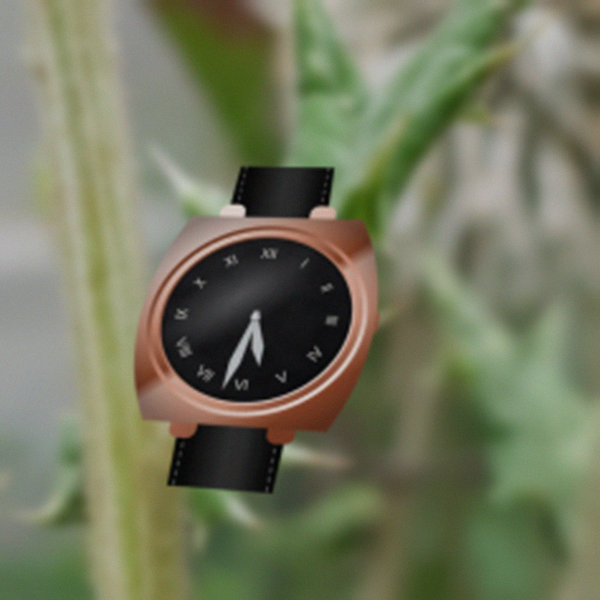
5:32
